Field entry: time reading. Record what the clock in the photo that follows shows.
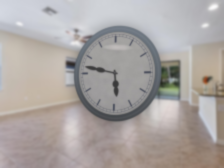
5:47
